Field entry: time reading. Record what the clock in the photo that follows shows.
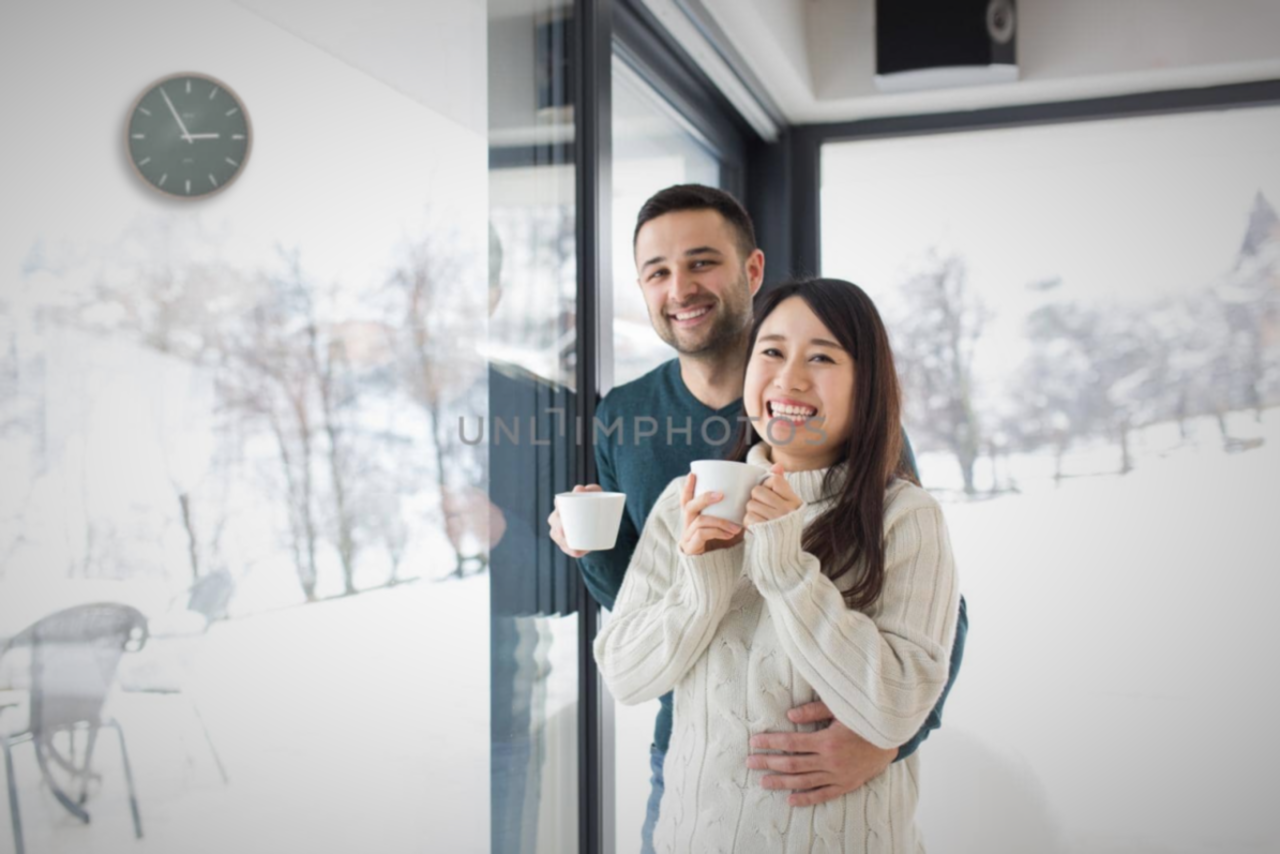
2:55
